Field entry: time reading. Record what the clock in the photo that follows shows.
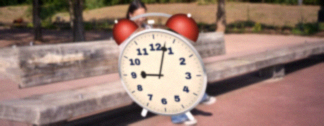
9:03
